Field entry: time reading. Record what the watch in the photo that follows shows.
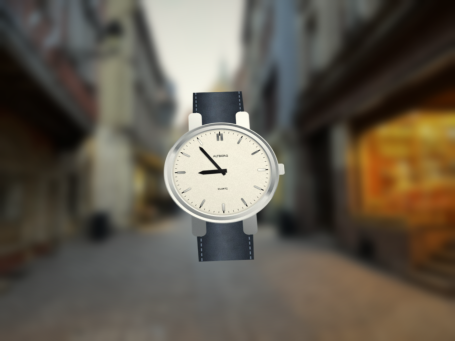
8:54
